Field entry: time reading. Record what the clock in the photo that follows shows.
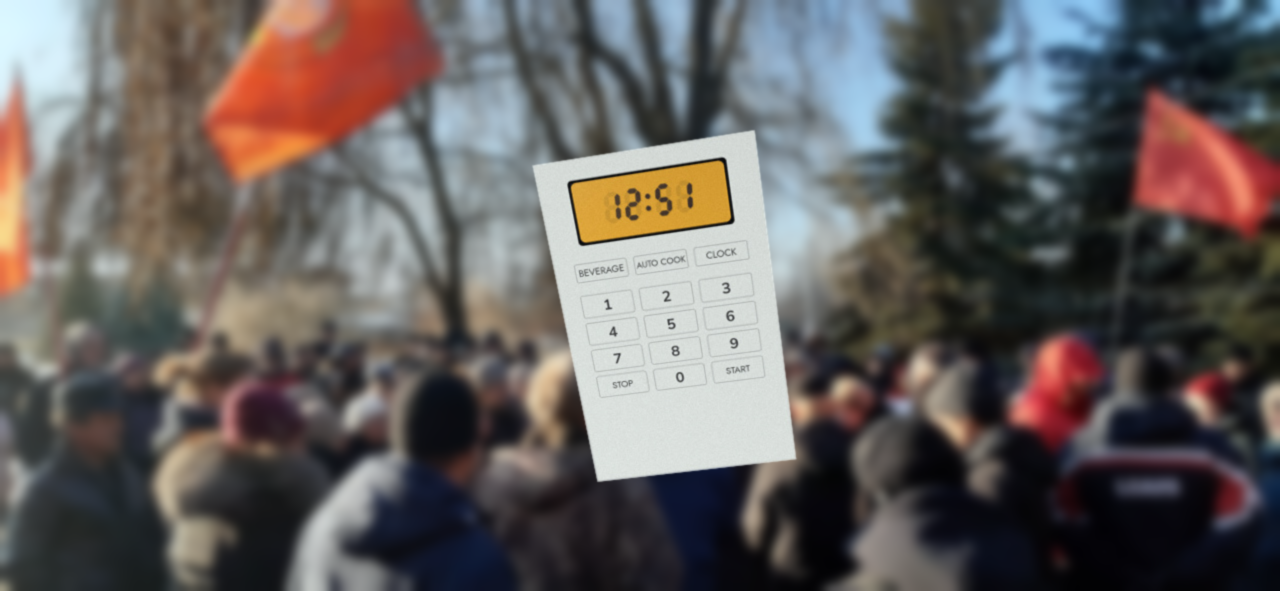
12:51
